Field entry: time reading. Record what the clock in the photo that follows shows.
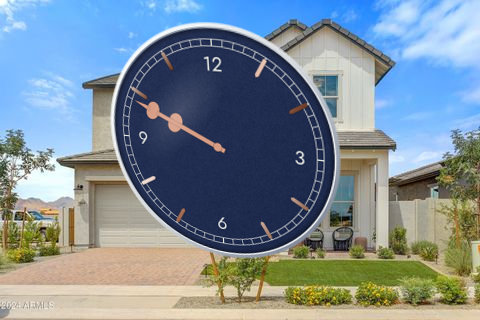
9:49
